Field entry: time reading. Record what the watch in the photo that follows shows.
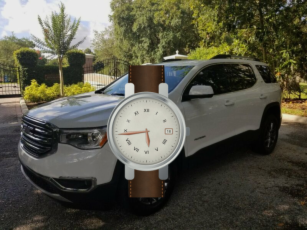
5:44
